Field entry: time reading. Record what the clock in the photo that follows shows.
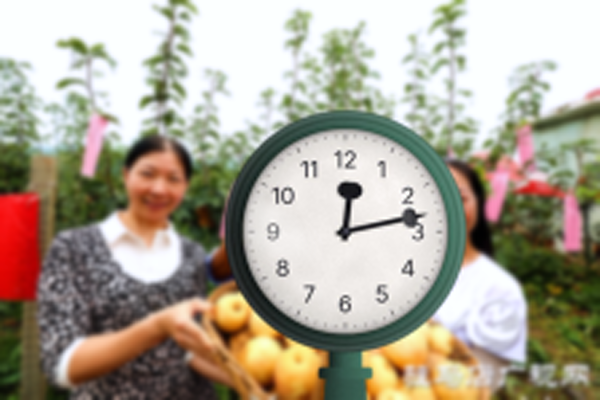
12:13
